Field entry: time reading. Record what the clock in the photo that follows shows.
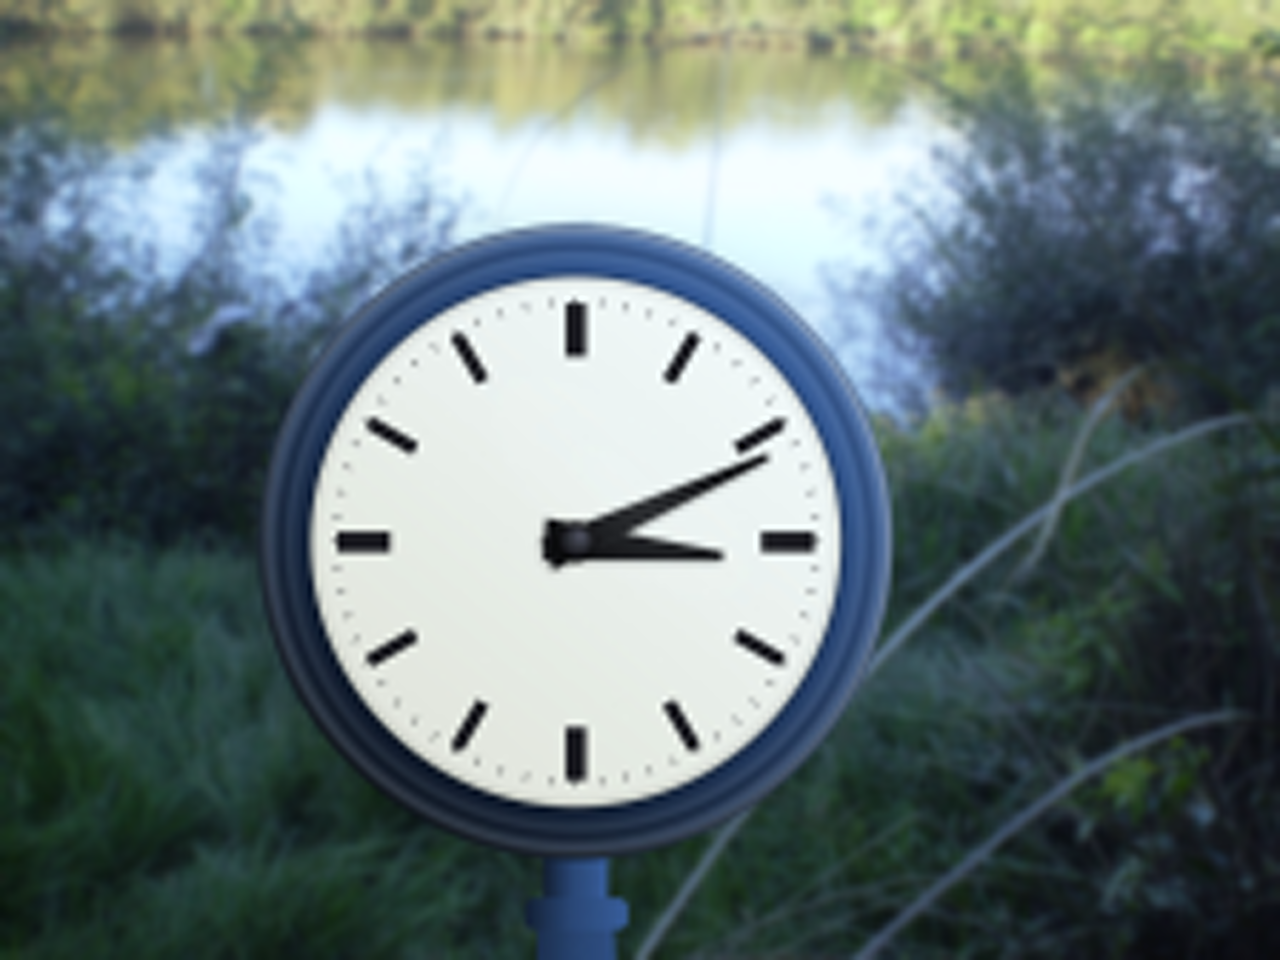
3:11
